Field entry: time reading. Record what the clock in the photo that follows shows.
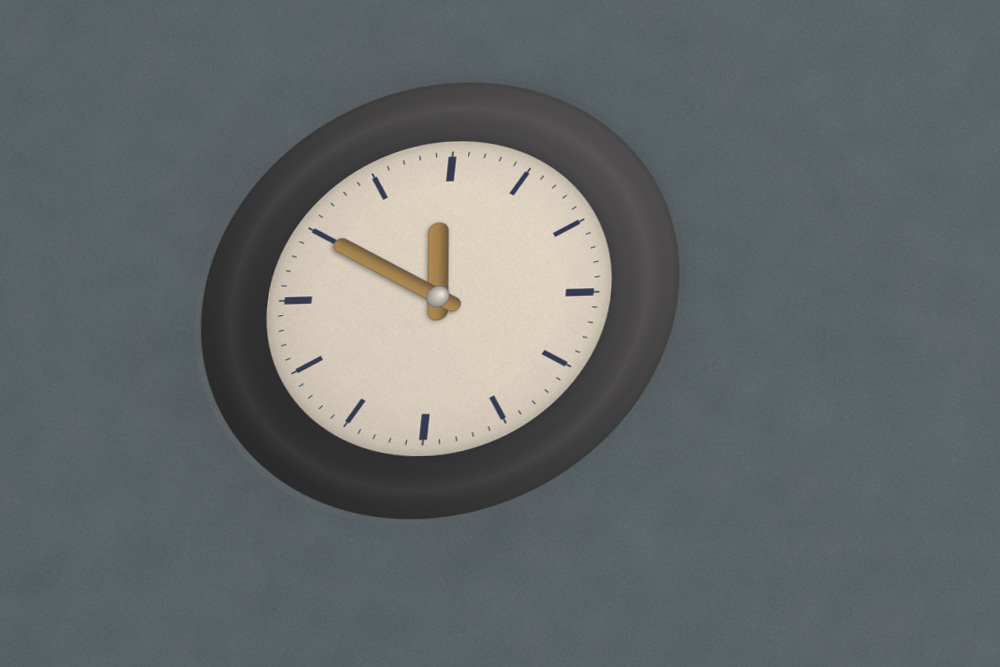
11:50
